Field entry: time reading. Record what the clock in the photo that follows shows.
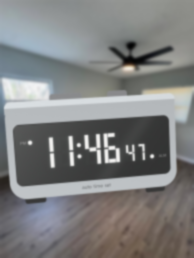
11:46:47
